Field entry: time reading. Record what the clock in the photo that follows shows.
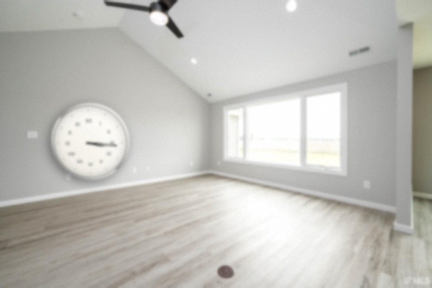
3:16
